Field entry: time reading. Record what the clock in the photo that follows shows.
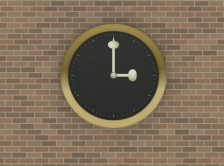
3:00
